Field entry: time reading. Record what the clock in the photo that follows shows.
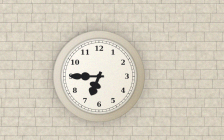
6:45
